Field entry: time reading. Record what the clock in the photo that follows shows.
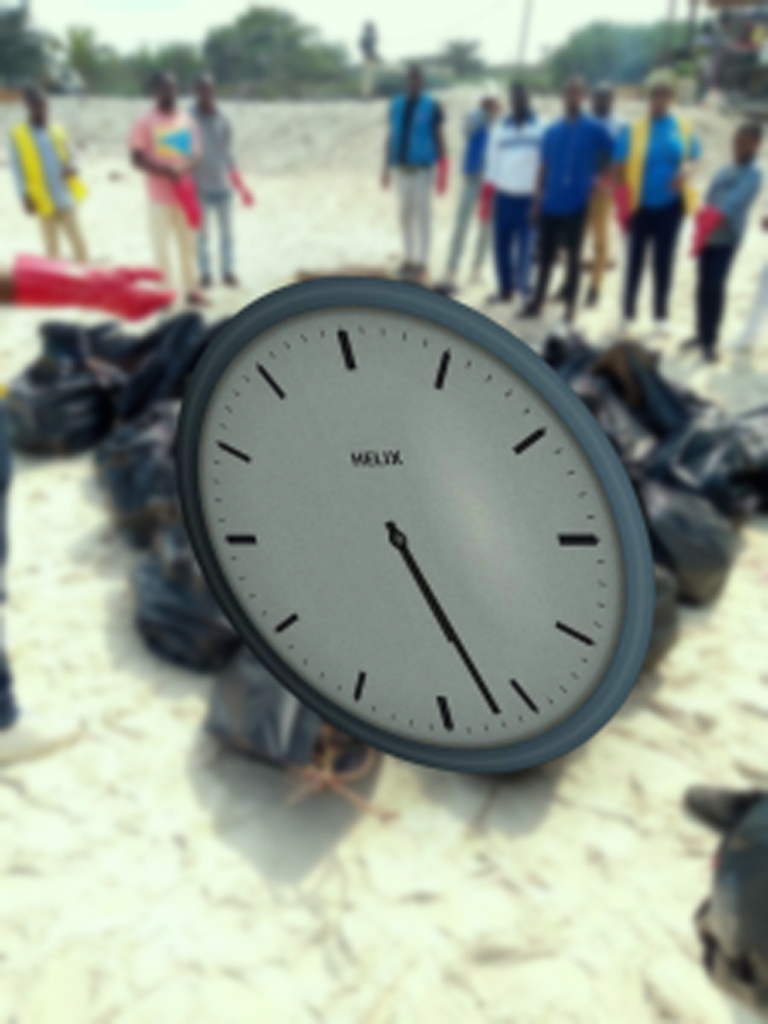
5:27
